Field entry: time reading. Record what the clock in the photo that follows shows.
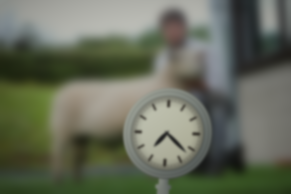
7:22
